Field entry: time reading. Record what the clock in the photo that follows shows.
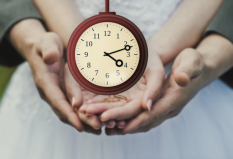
4:12
